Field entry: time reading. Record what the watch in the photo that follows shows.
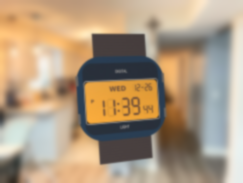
11:39
